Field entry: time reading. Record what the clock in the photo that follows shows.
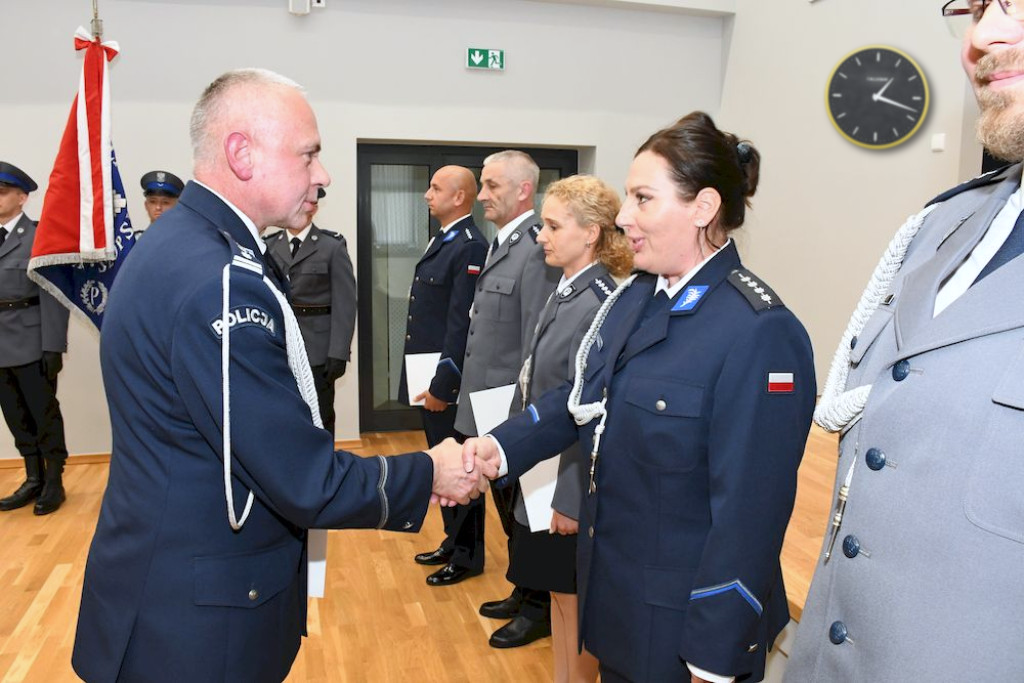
1:18
